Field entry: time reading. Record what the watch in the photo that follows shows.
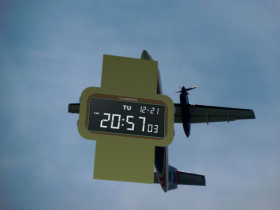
20:57:03
